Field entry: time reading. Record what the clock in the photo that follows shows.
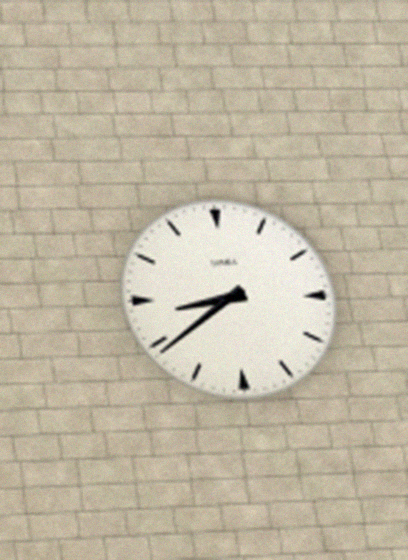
8:39
